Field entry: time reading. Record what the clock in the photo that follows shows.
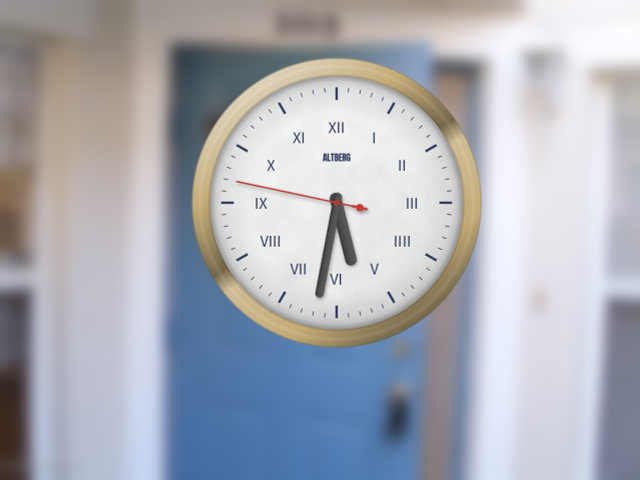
5:31:47
